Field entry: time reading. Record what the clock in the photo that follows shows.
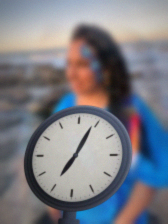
7:04
